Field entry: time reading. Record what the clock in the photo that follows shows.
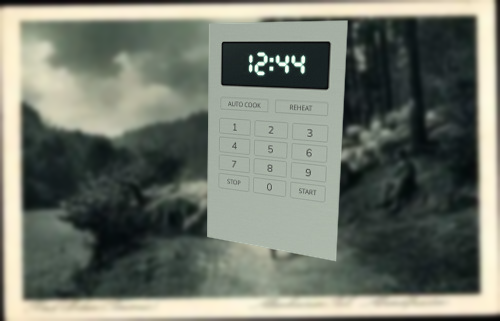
12:44
